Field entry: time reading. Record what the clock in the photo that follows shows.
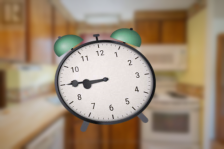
8:45
